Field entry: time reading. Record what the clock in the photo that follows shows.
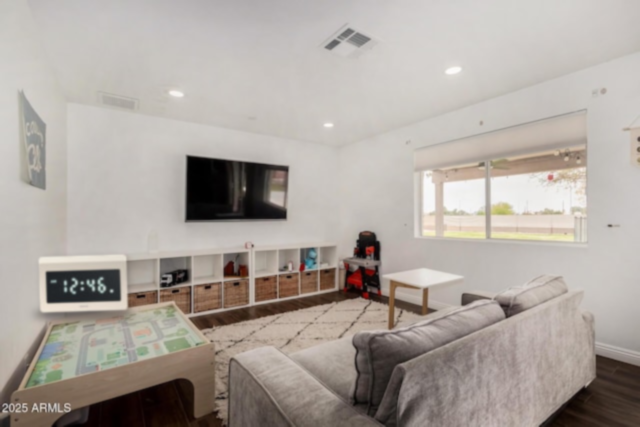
12:46
